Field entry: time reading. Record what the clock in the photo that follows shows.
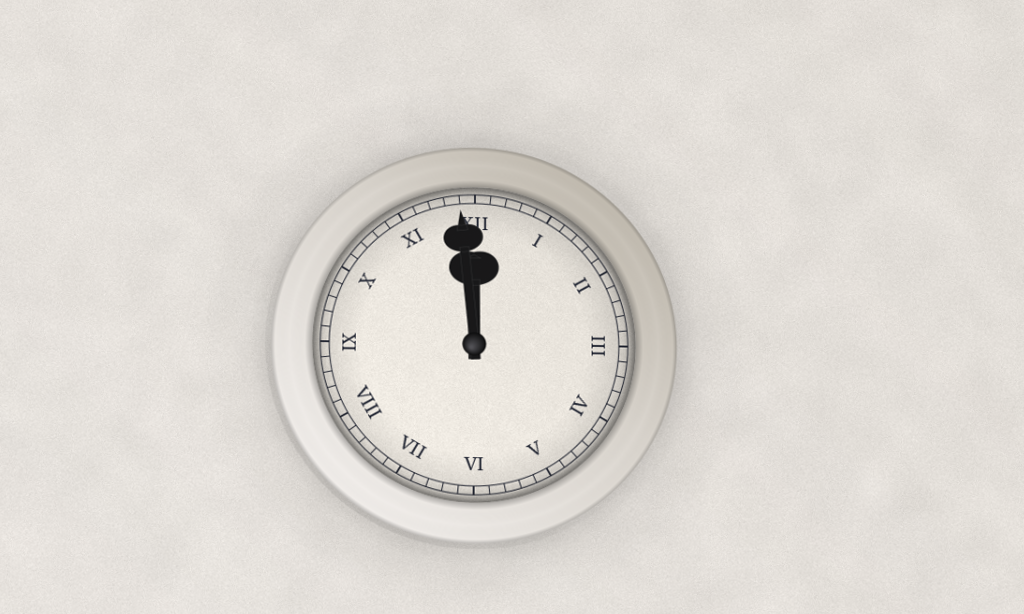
11:59
